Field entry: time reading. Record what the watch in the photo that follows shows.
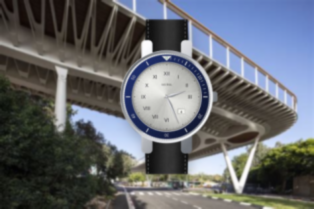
2:26
